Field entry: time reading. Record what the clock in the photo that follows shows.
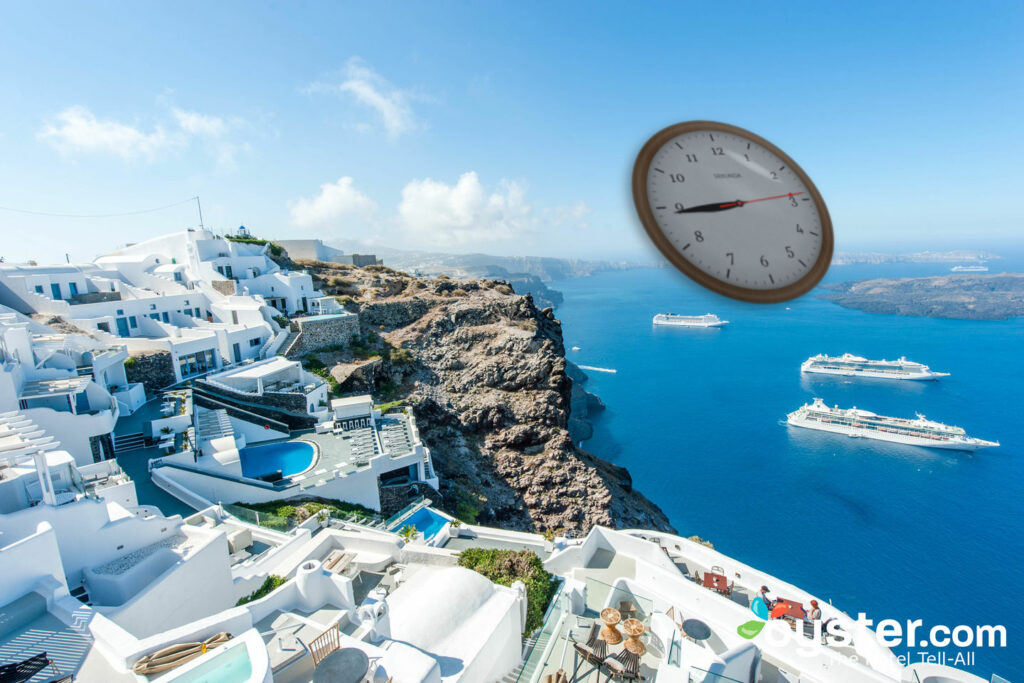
8:44:14
